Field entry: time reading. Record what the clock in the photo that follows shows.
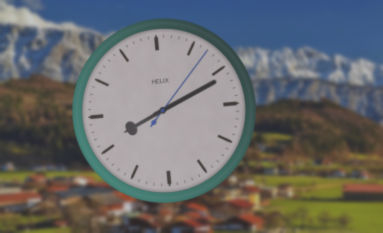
8:11:07
